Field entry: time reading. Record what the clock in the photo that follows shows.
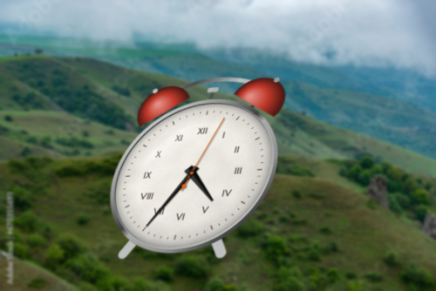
4:35:03
